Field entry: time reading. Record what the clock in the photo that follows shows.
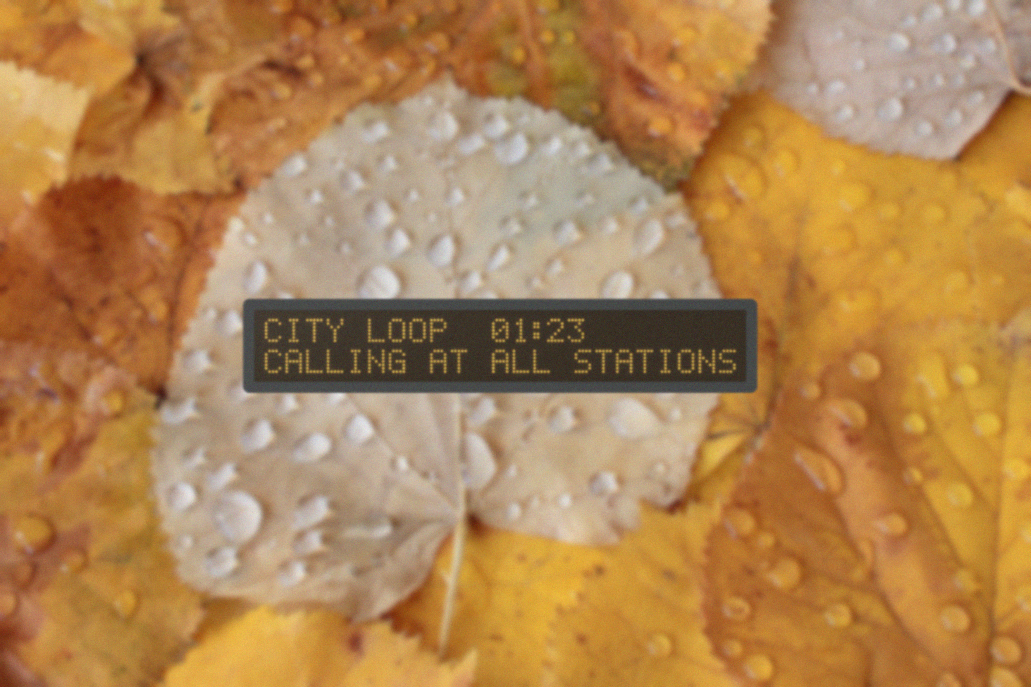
1:23
